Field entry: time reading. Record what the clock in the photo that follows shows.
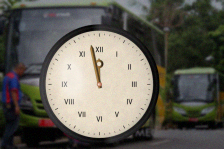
11:58
